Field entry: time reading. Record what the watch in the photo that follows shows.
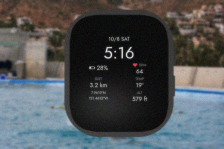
5:16
